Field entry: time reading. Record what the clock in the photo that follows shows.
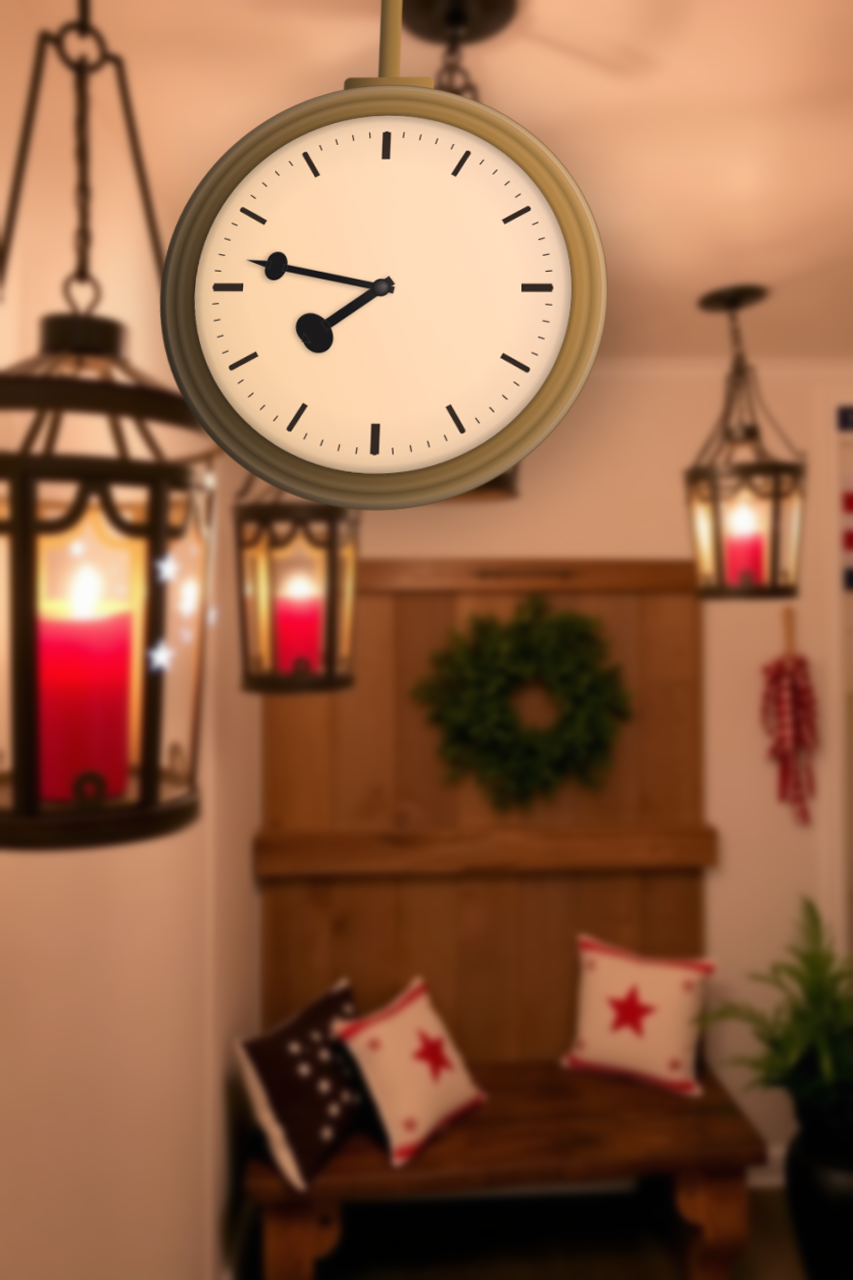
7:47
